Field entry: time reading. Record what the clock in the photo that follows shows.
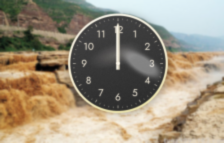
12:00
